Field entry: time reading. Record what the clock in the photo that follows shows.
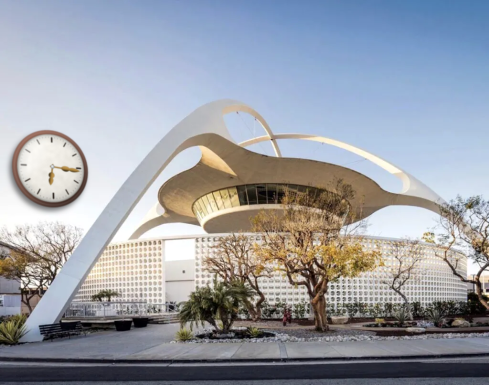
6:16
